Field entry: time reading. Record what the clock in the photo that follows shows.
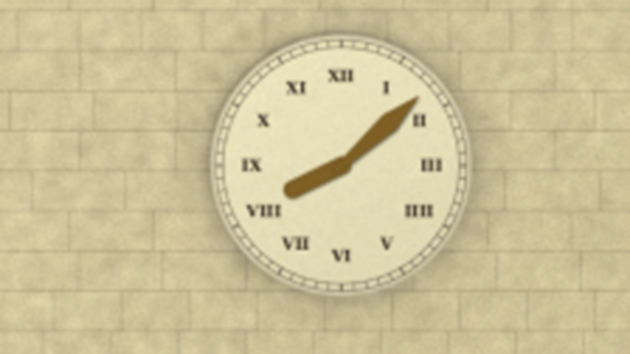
8:08
